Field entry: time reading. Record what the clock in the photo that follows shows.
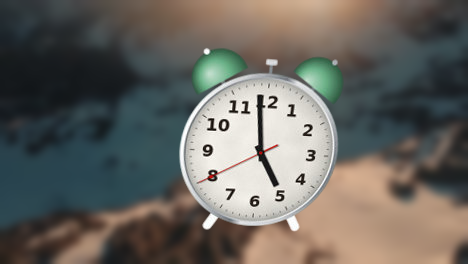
4:58:40
